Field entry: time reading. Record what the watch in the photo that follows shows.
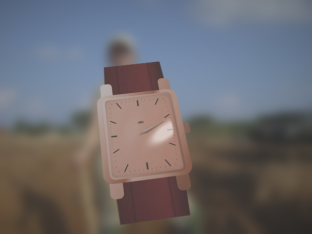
2:11
